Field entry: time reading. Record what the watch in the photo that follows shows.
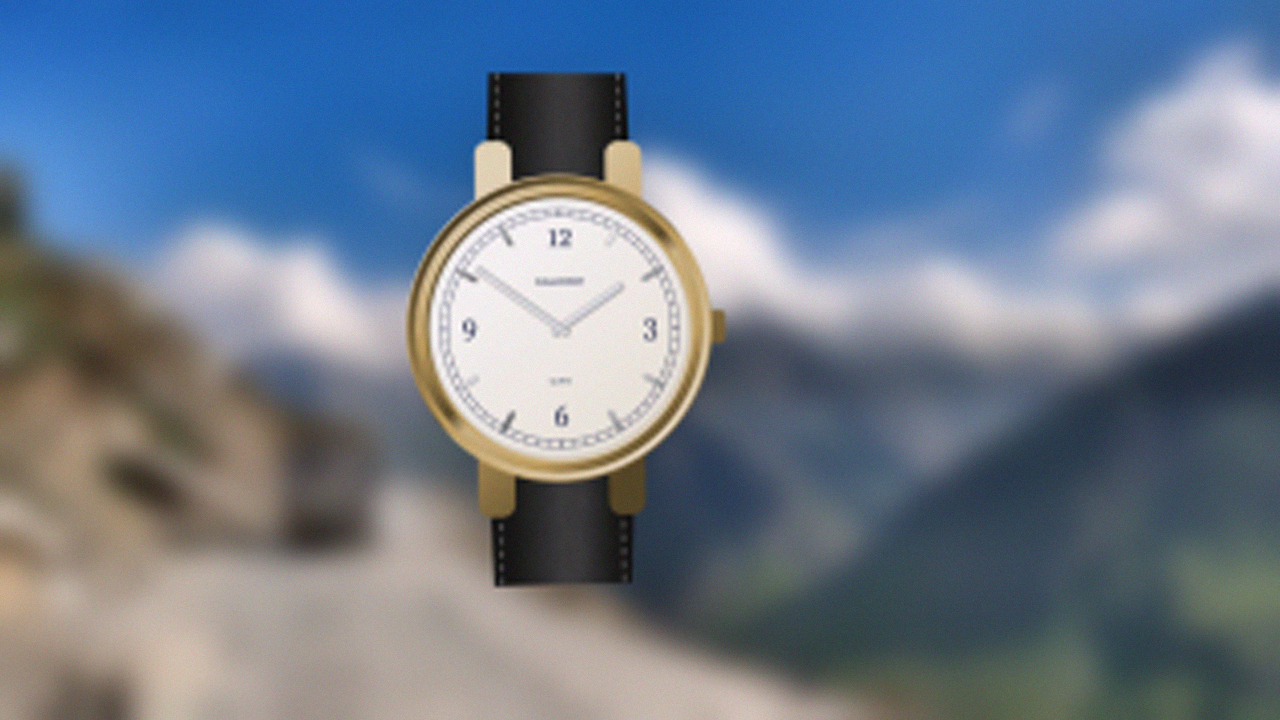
1:51
